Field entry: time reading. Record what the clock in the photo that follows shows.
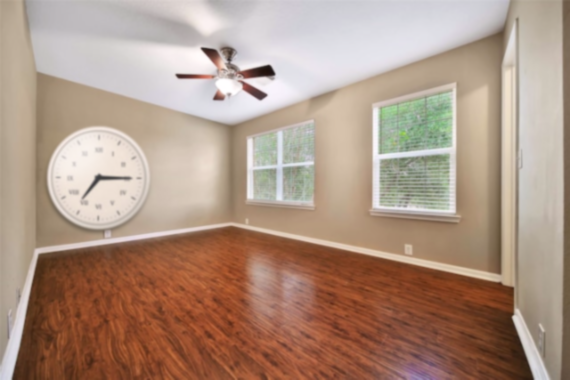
7:15
